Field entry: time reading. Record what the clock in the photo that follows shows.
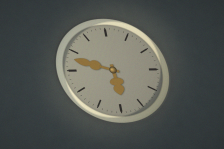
5:48
